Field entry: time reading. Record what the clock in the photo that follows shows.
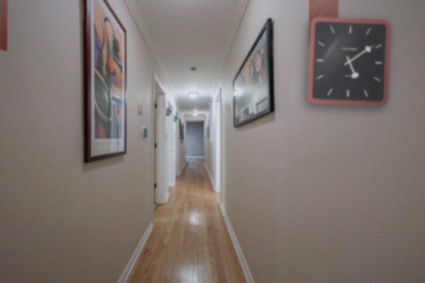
5:09
